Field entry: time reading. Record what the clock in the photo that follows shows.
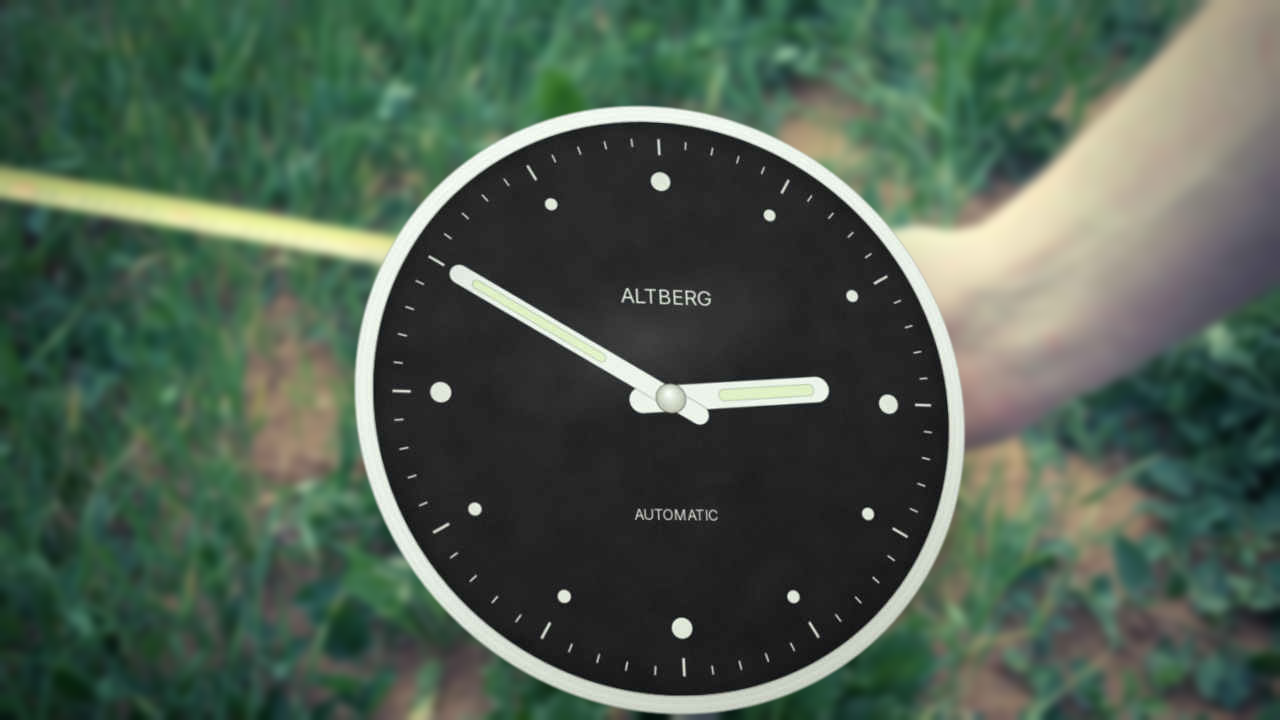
2:50
